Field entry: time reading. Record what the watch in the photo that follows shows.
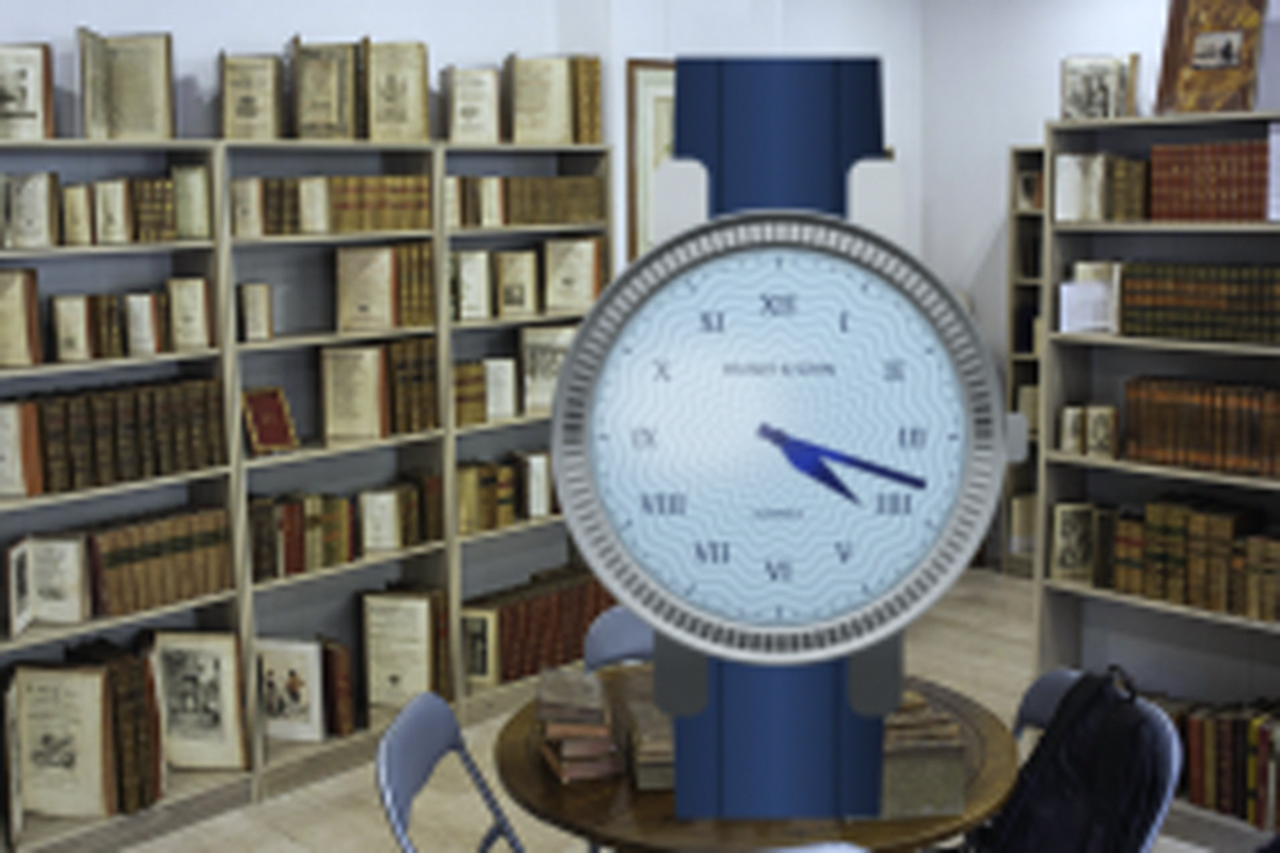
4:18
